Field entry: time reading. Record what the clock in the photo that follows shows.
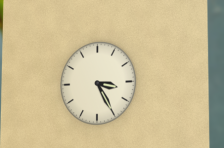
3:25
